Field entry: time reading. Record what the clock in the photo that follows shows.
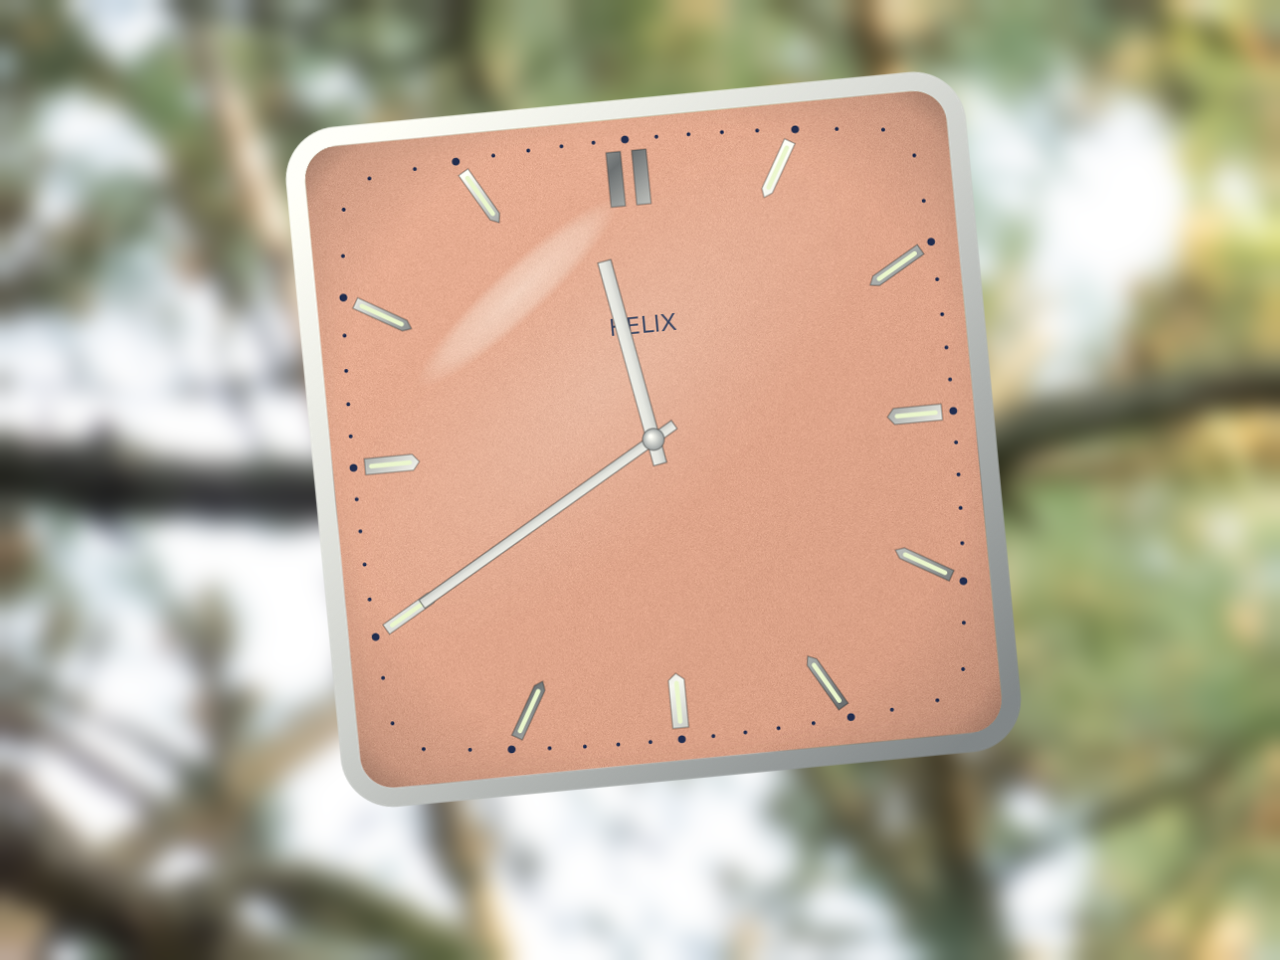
11:40
